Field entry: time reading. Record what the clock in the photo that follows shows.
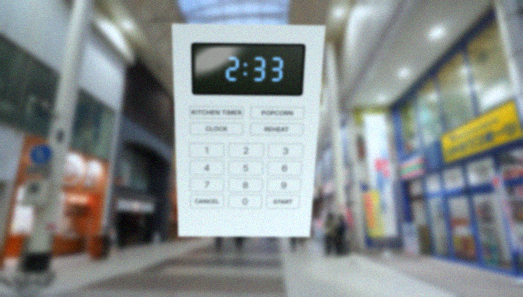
2:33
